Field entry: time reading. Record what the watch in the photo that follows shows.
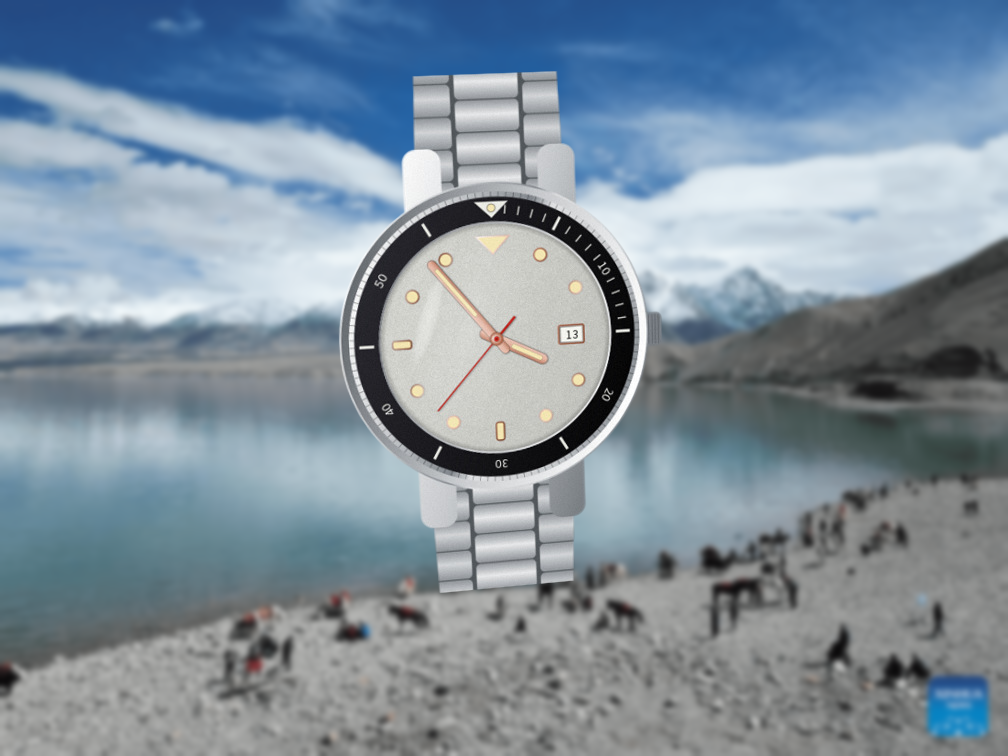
3:53:37
